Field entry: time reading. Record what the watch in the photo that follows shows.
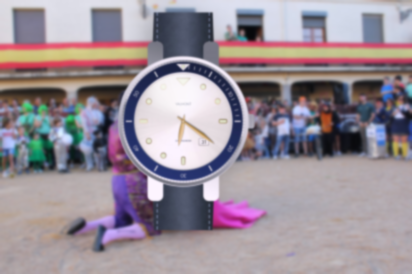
6:21
